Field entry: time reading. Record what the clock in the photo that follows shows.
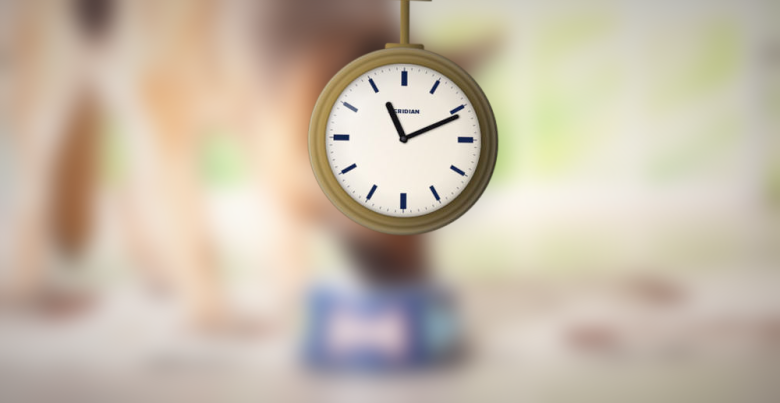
11:11
